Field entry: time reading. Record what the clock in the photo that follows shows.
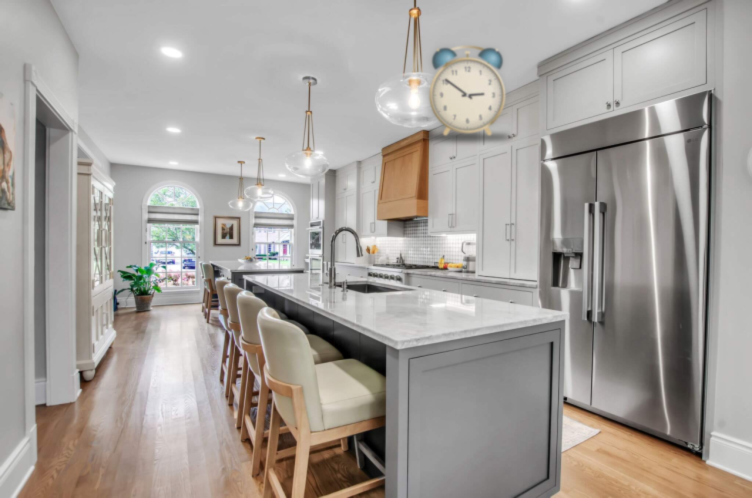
2:51
